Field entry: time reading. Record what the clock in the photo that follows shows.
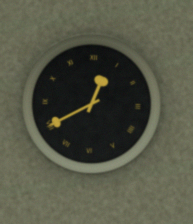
12:40
